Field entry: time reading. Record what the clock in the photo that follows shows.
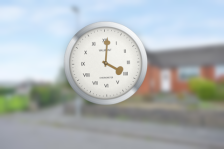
4:01
